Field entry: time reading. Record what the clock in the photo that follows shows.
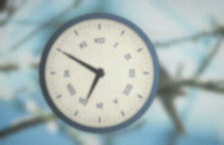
6:50
